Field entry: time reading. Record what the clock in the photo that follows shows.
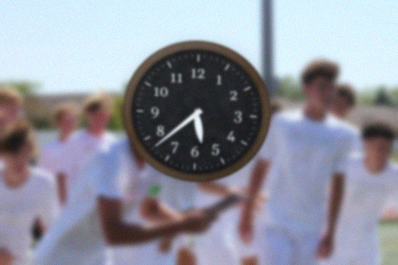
5:38
